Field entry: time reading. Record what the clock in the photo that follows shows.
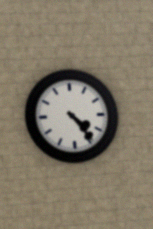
4:24
